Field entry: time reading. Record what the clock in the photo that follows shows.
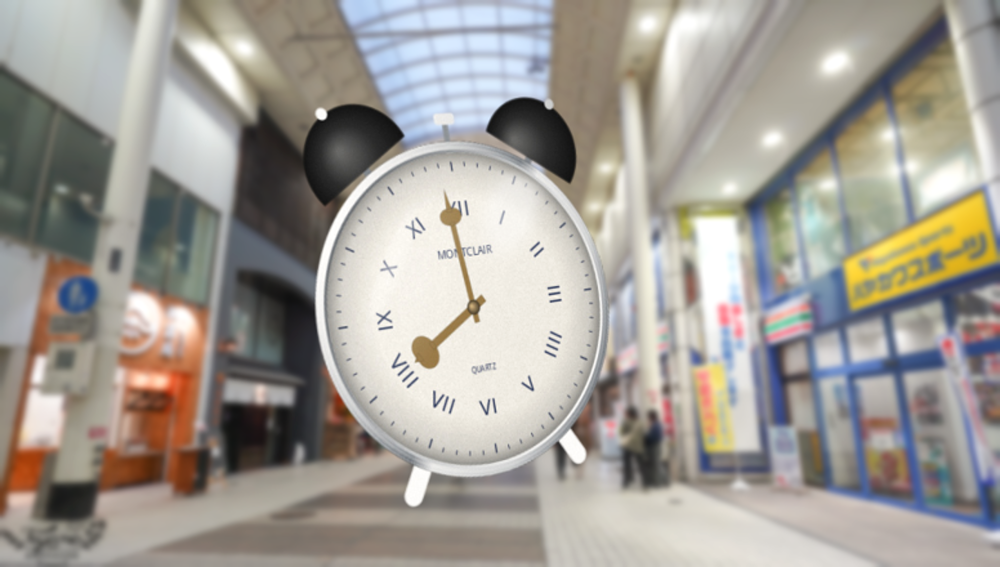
7:59
